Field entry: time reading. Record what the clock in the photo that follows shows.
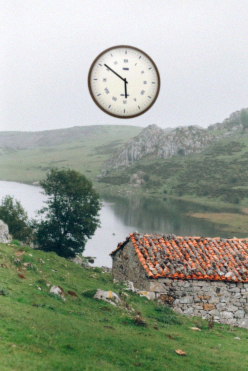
5:51
